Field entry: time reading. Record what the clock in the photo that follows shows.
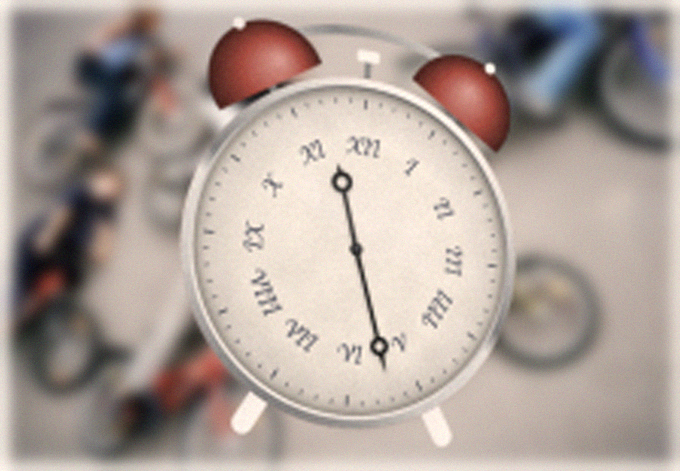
11:27
